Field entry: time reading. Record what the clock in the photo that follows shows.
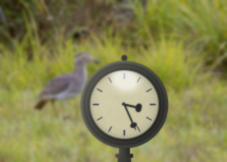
3:26
